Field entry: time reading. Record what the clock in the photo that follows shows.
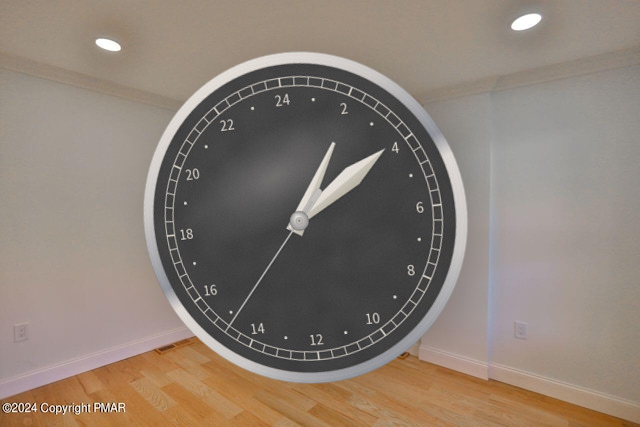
2:09:37
